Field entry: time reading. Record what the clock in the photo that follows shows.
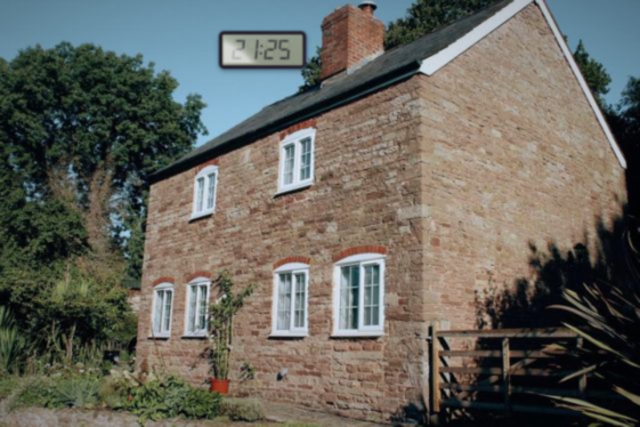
21:25
